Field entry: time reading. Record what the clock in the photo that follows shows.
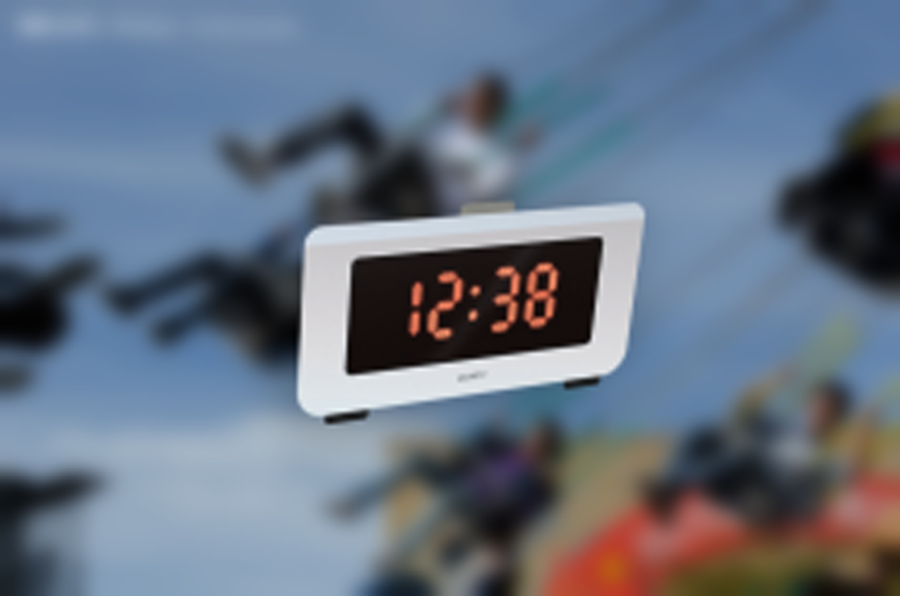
12:38
